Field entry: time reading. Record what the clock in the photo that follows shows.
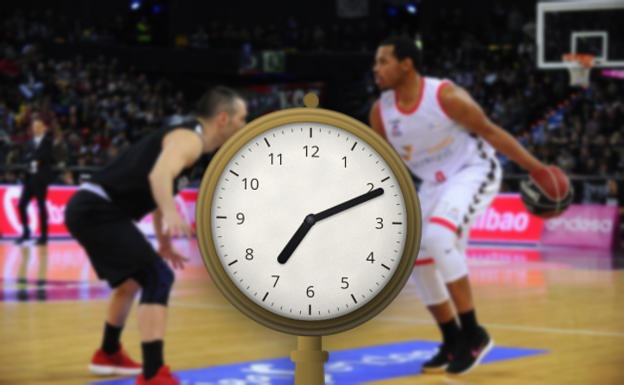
7:11
